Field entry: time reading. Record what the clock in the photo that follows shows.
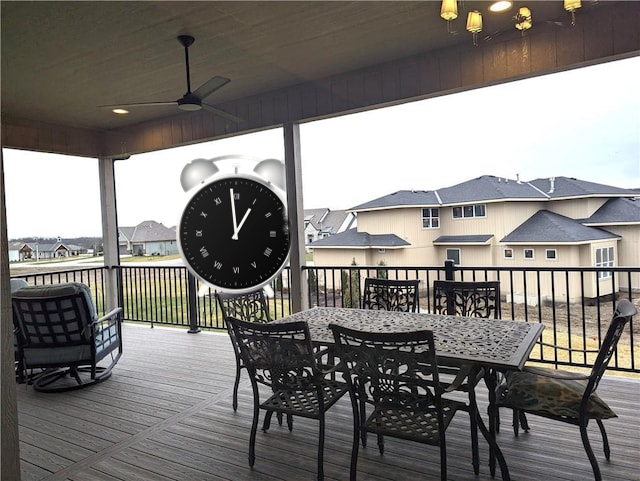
12:59
